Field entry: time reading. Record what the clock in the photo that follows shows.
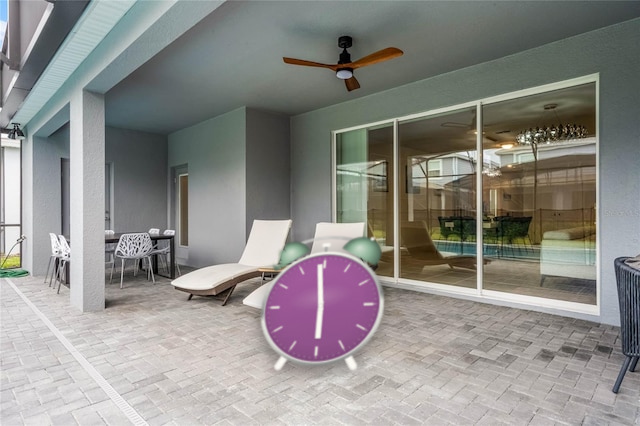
5:59
